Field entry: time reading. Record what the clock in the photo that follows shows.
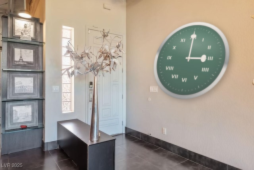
3:00
